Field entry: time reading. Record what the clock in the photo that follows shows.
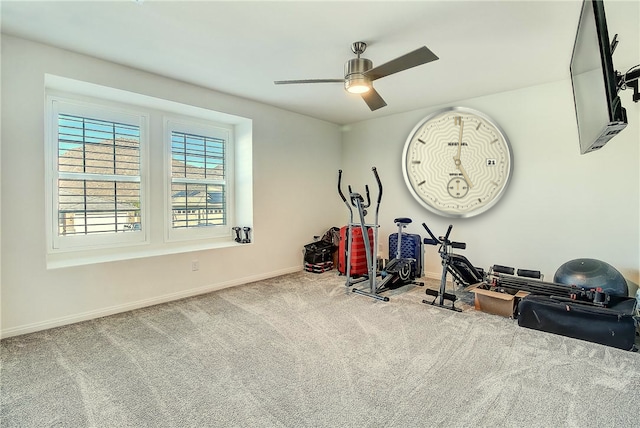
5:01
